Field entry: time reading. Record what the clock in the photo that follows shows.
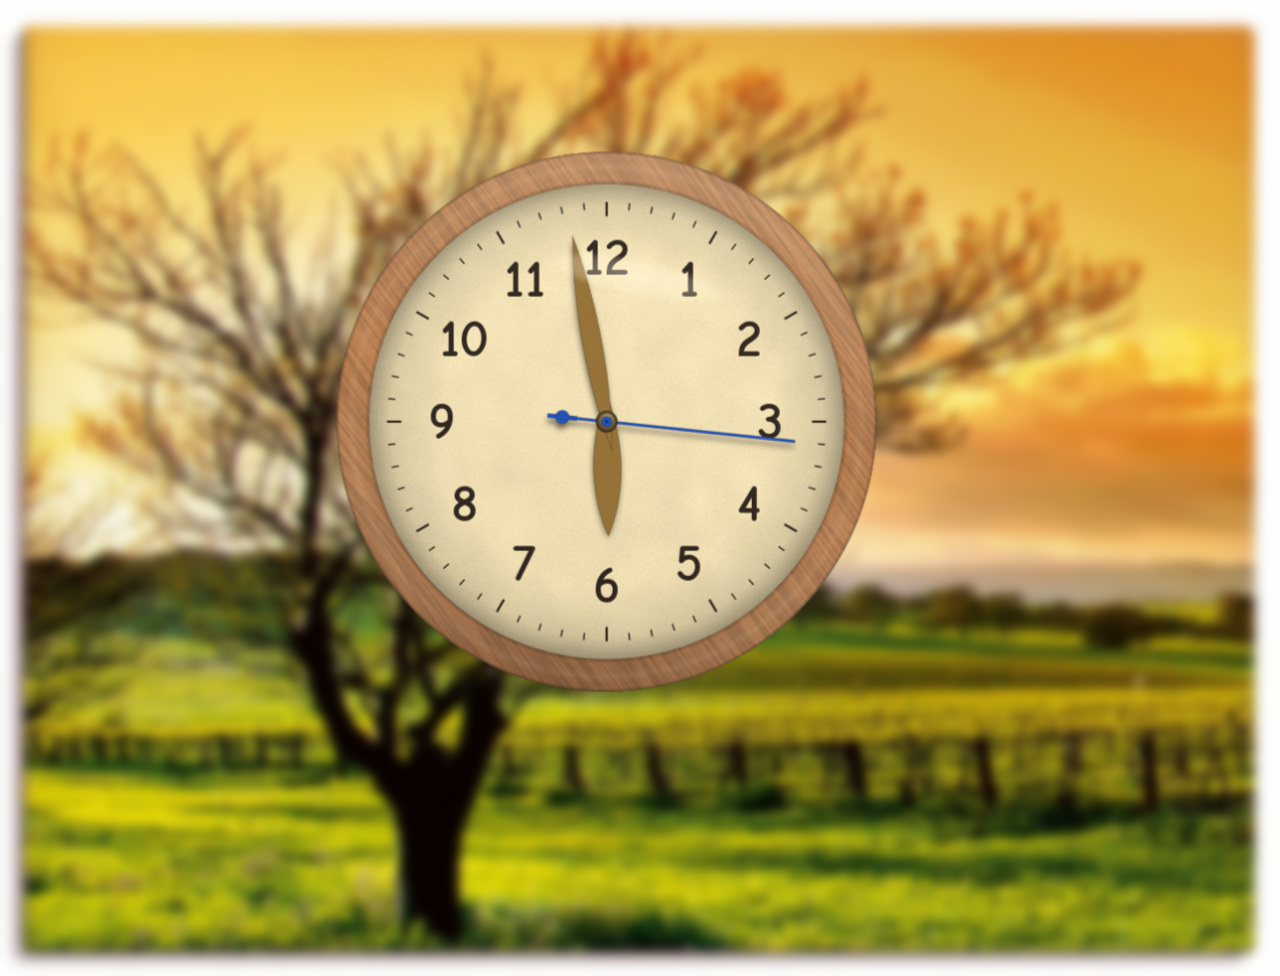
5:58:16
